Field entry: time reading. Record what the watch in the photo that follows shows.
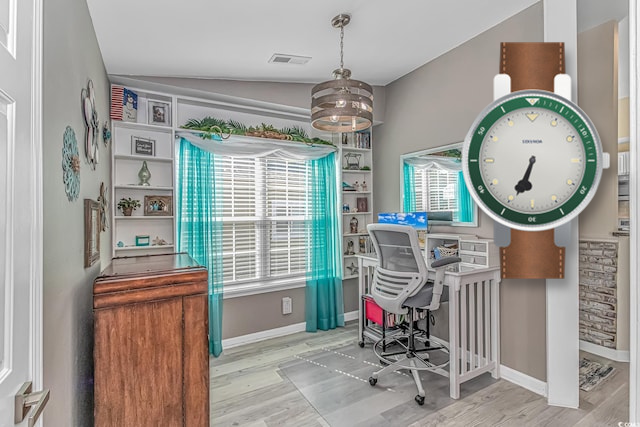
6:34
